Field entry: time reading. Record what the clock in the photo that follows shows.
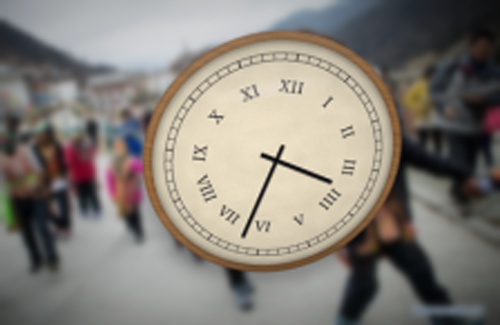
3:32
